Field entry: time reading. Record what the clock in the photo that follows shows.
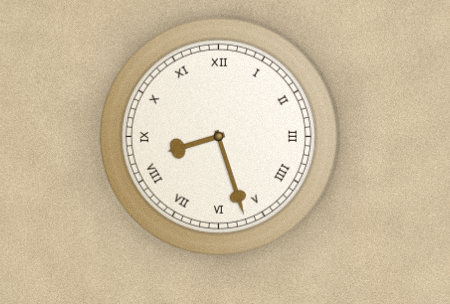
8:27
